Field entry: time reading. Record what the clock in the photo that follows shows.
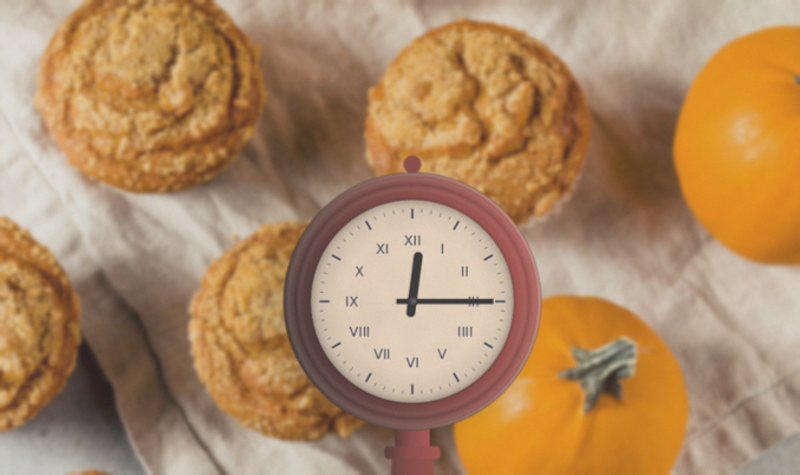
12:15
